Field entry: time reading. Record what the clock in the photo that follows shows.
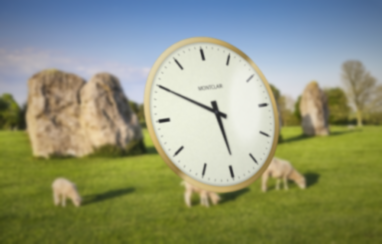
5:50
